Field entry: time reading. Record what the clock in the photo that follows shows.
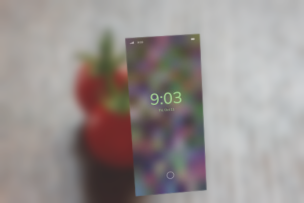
9:03
